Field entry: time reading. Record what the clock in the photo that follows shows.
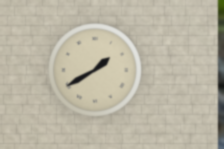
1:40
